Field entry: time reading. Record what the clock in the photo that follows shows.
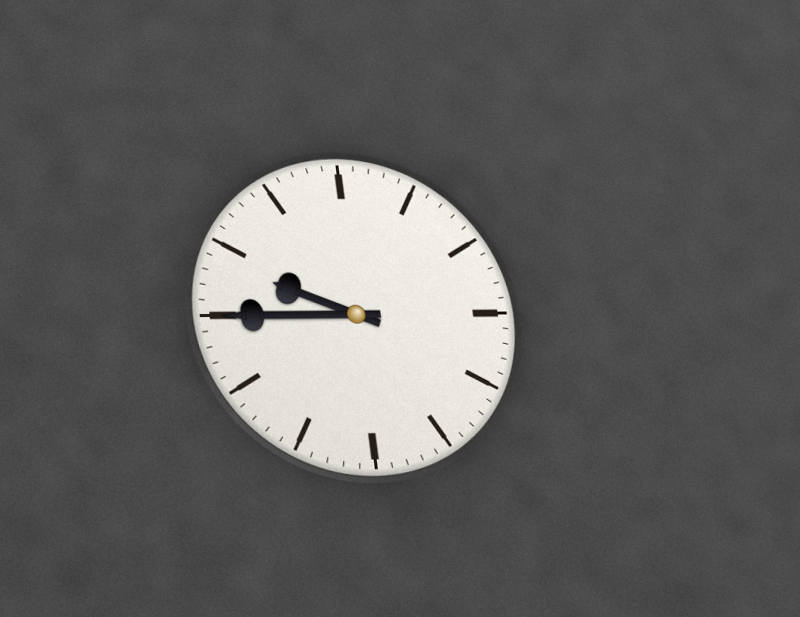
9:45
